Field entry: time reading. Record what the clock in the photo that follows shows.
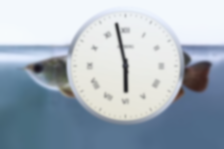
5:58
